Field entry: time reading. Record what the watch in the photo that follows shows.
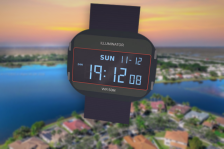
19:12:08
